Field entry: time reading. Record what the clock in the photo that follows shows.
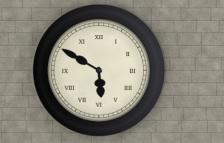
5:50
